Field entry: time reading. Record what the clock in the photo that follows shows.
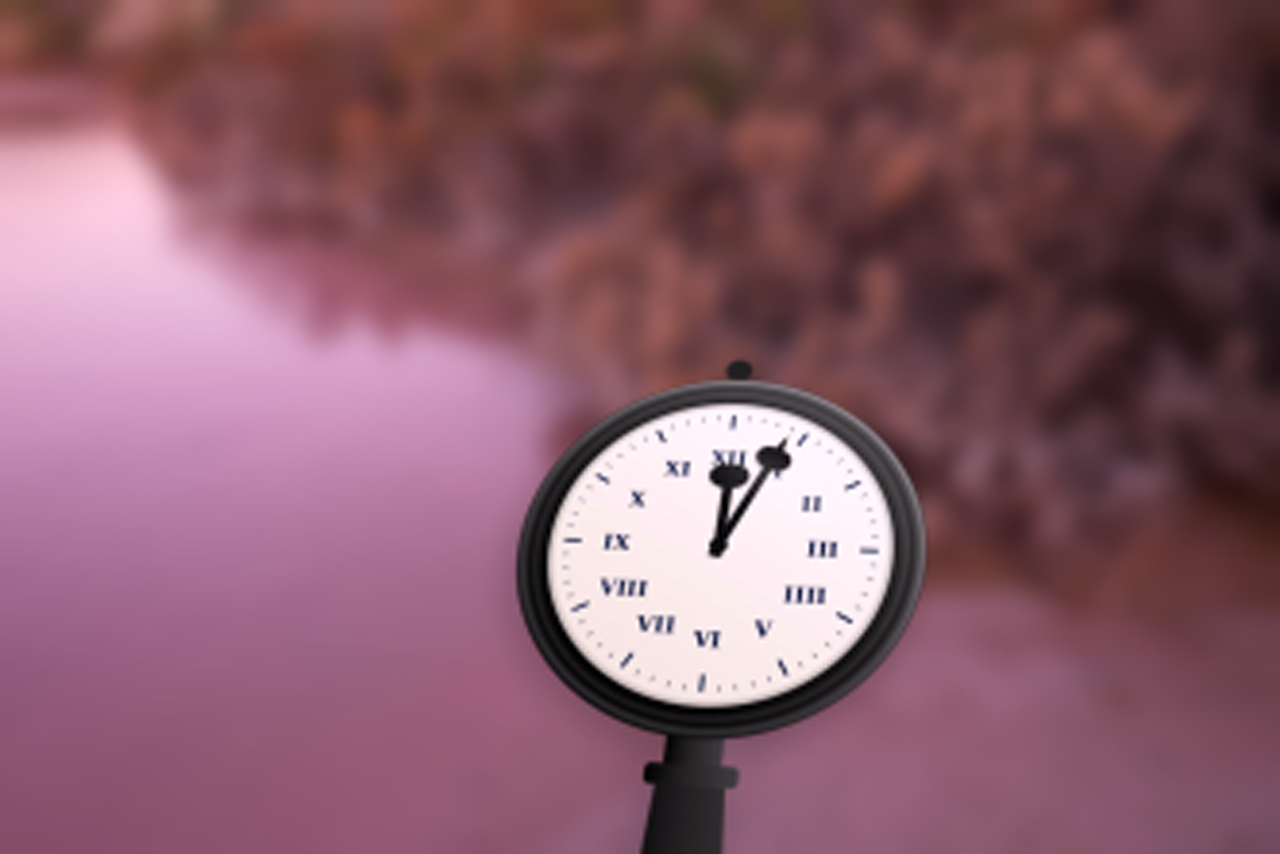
12:04
